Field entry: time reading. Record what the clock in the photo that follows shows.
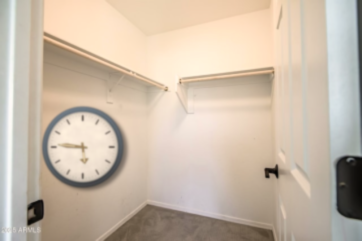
5:46
